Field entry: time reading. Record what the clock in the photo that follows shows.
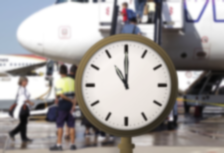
11:00
